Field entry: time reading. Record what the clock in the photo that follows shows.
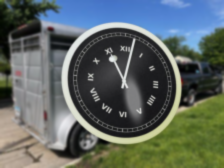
11:02
